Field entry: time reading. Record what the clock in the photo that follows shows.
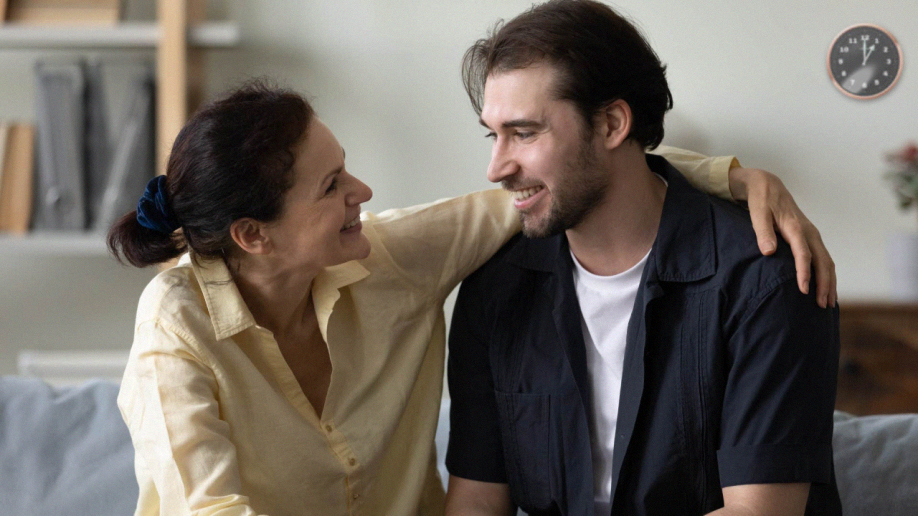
1:00
